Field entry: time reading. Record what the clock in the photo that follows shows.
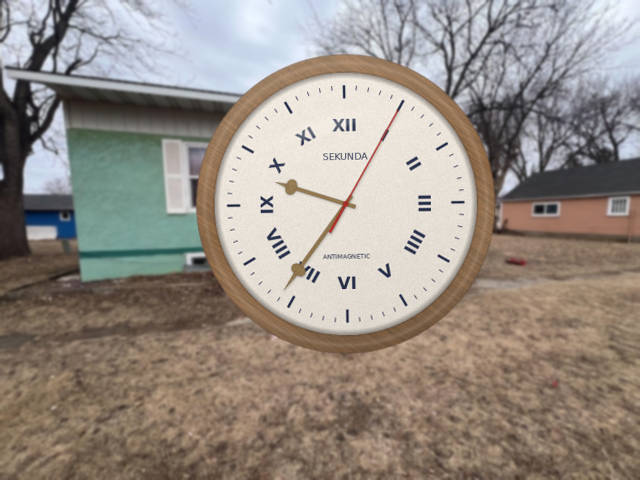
9:36:05
